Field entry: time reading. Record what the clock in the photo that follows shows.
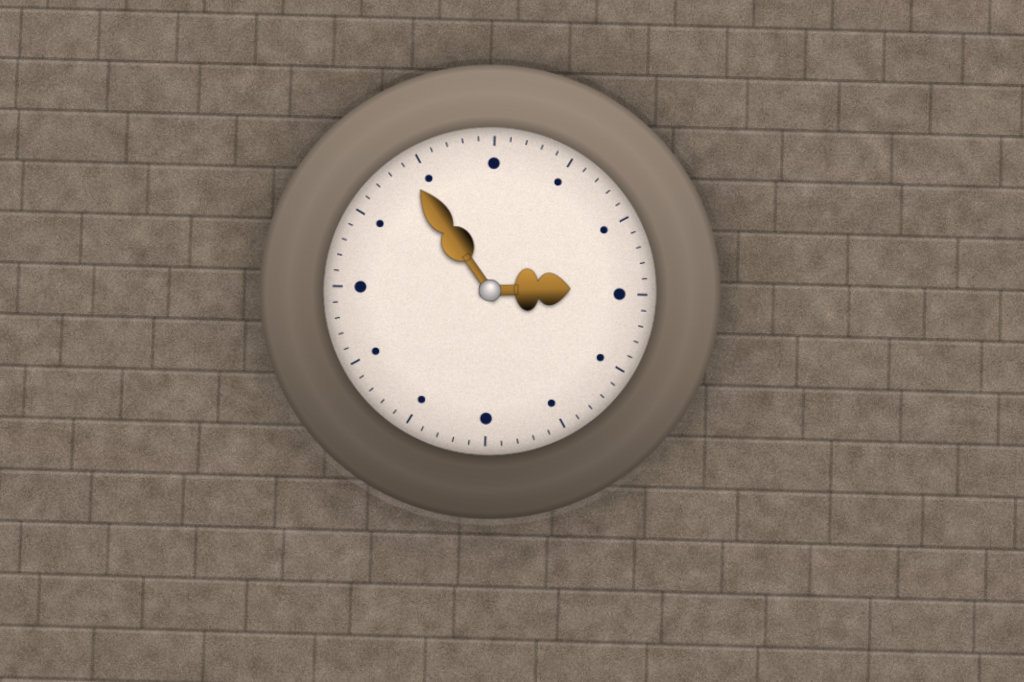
2:54
